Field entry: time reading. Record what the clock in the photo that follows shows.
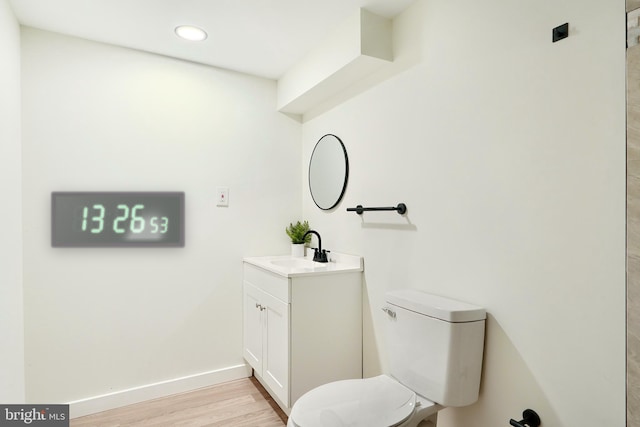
13:26:53
